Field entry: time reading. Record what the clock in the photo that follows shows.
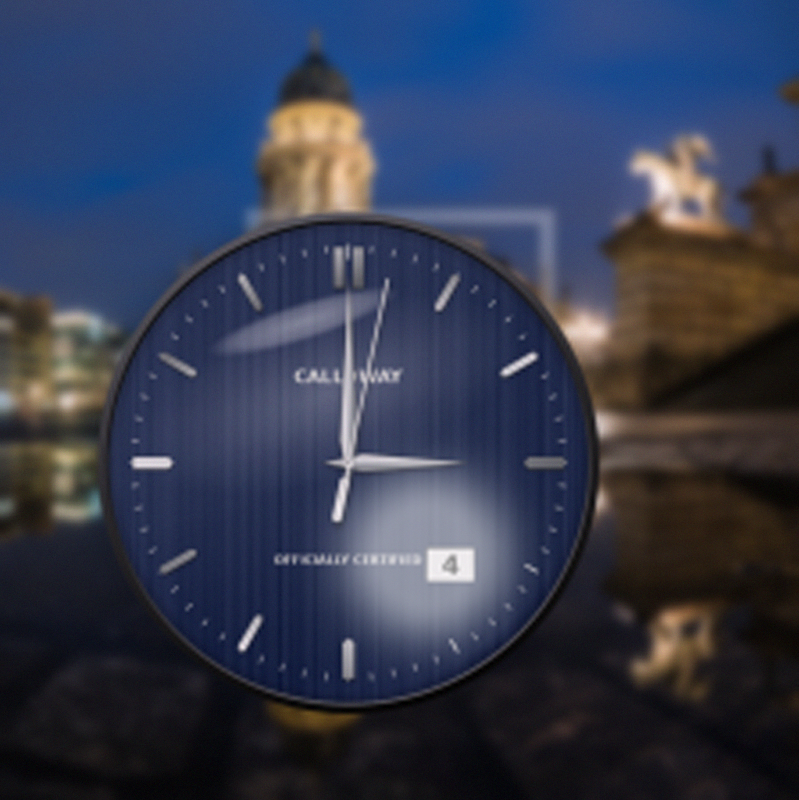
3:00:02
